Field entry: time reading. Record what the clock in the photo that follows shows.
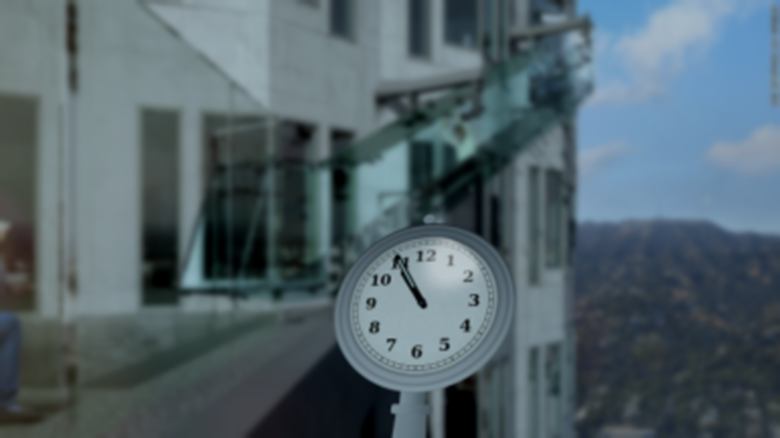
10:55
